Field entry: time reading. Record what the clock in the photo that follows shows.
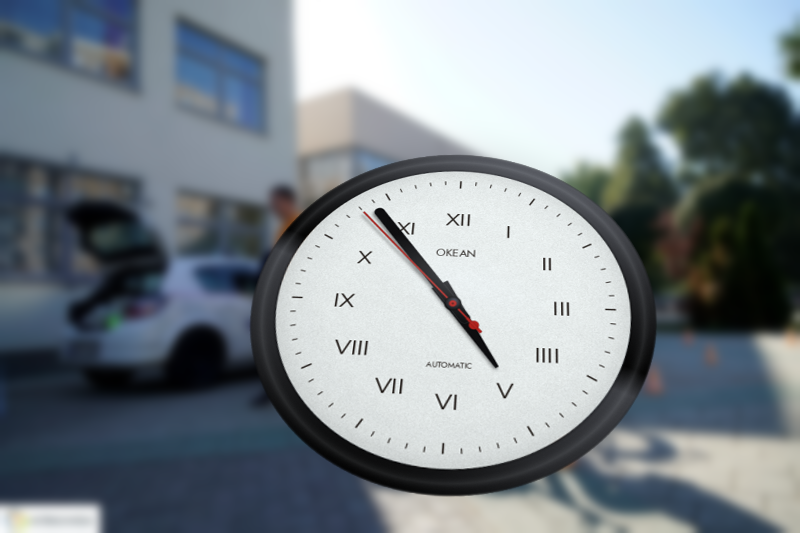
4:53:53
